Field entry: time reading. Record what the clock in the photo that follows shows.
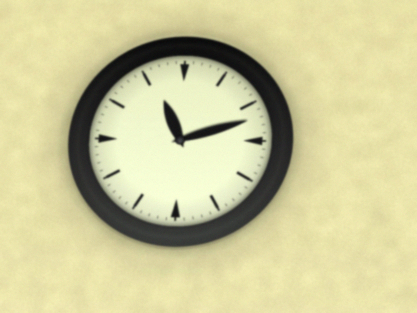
11:12
